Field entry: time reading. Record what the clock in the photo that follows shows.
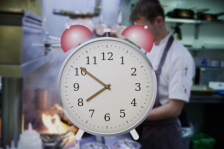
7:51
